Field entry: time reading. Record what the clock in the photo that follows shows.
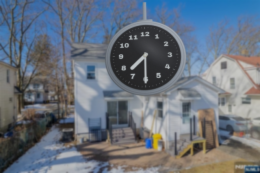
7:30
